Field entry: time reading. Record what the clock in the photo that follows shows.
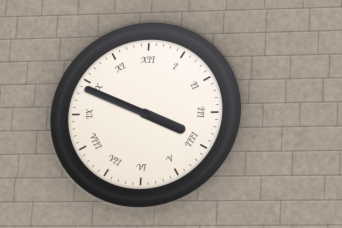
3:49
